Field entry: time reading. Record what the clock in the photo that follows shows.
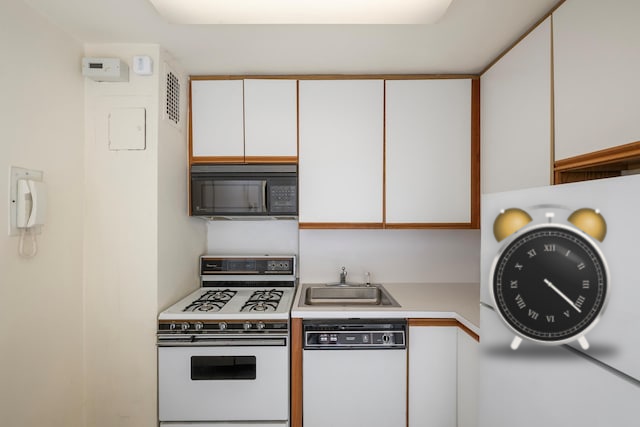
4:22
